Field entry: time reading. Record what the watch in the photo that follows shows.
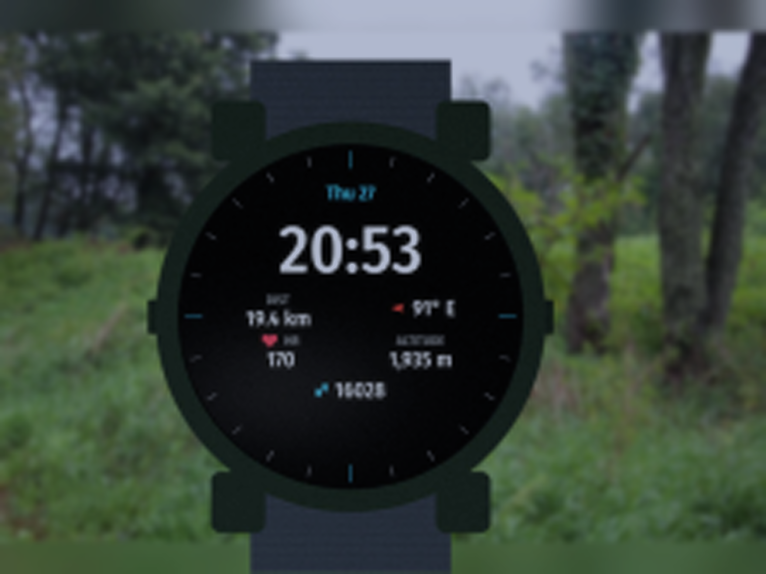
20:53
